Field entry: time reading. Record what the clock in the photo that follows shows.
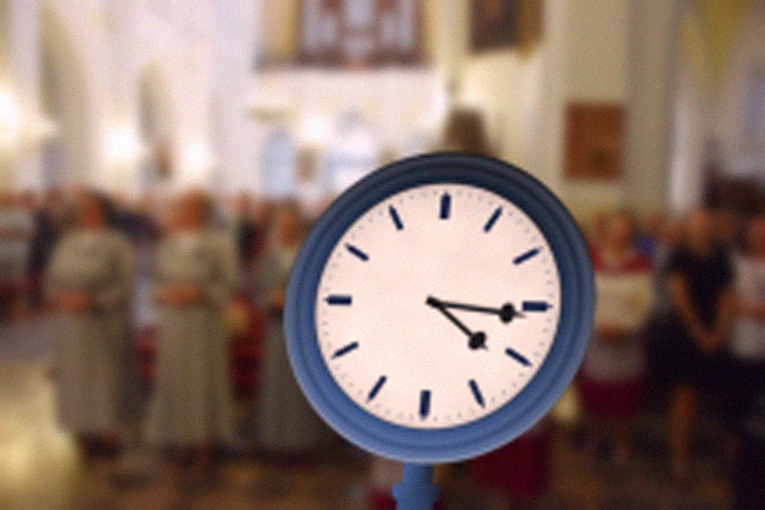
4:16
